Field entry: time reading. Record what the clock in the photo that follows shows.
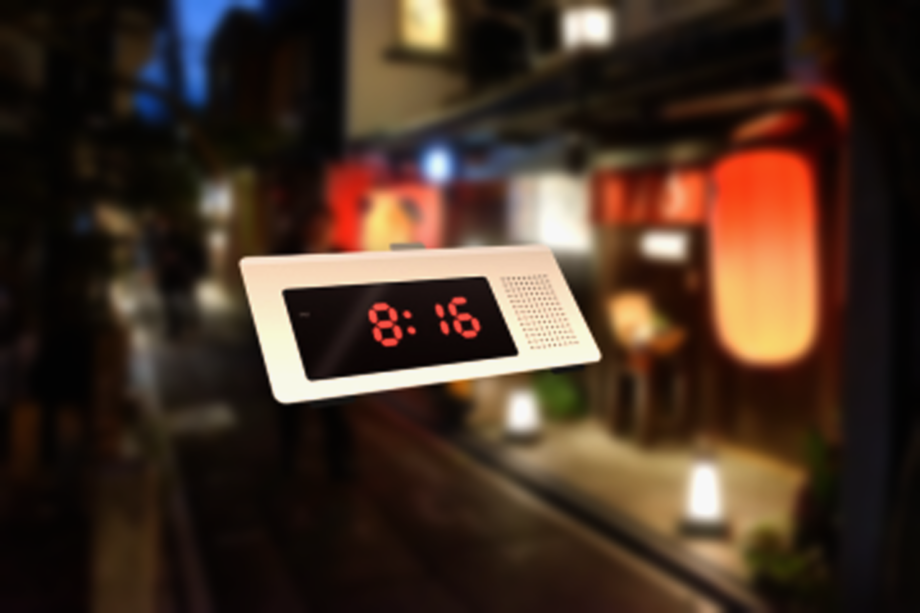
8:16
